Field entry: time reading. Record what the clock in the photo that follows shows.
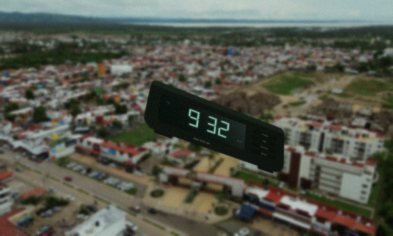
9:32
